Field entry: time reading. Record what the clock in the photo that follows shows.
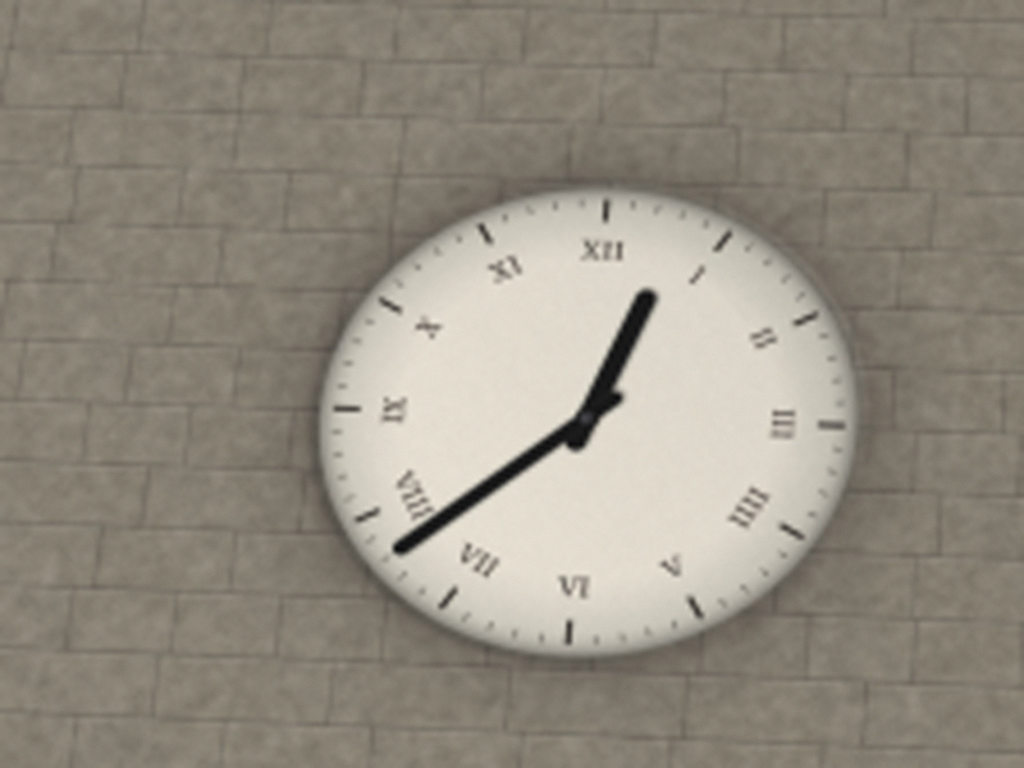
12:38
